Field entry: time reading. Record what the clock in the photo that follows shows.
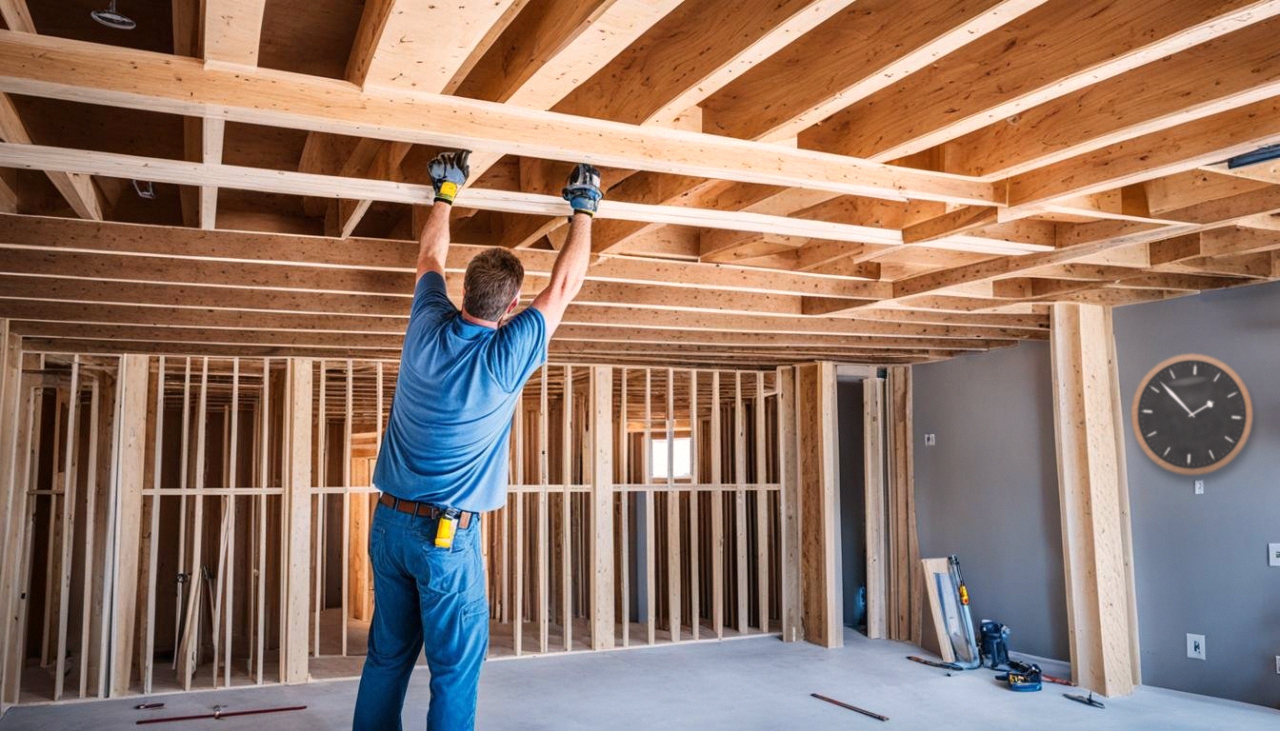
1:52
